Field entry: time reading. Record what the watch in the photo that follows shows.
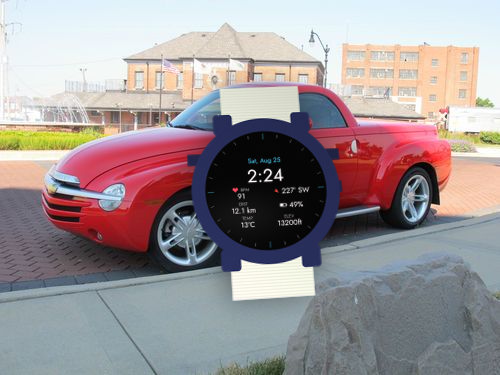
2:24
